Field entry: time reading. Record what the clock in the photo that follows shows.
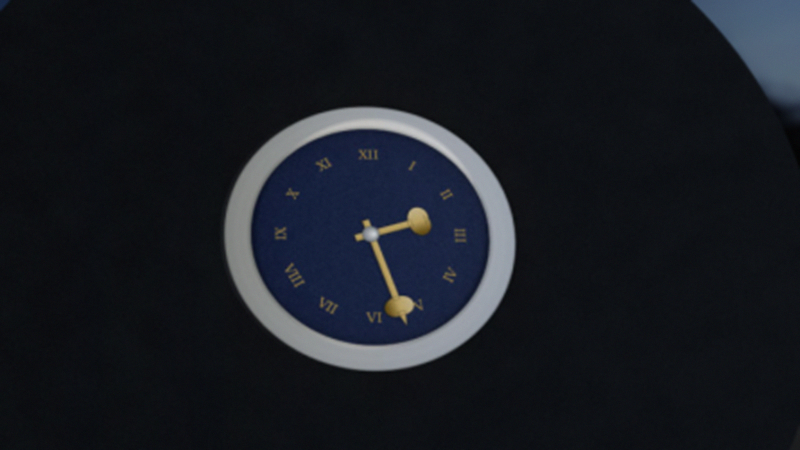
2:27
